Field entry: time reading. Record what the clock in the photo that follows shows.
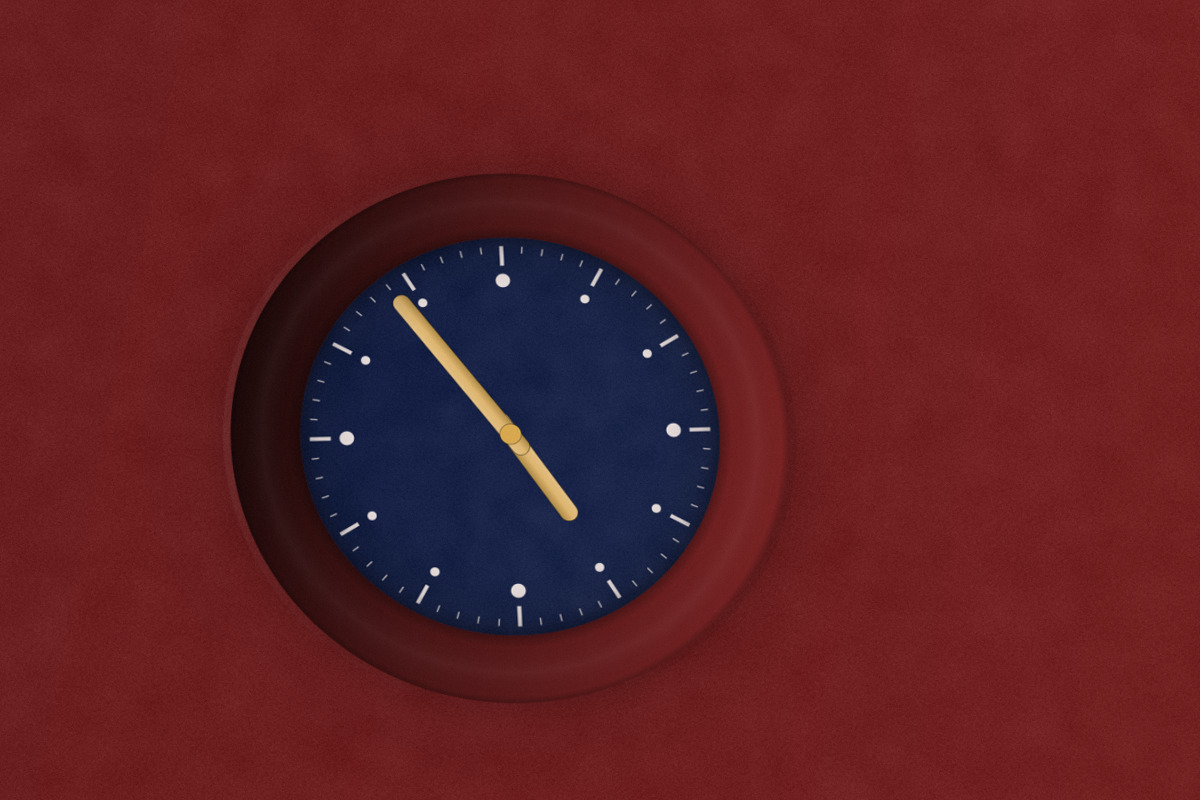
4:54
